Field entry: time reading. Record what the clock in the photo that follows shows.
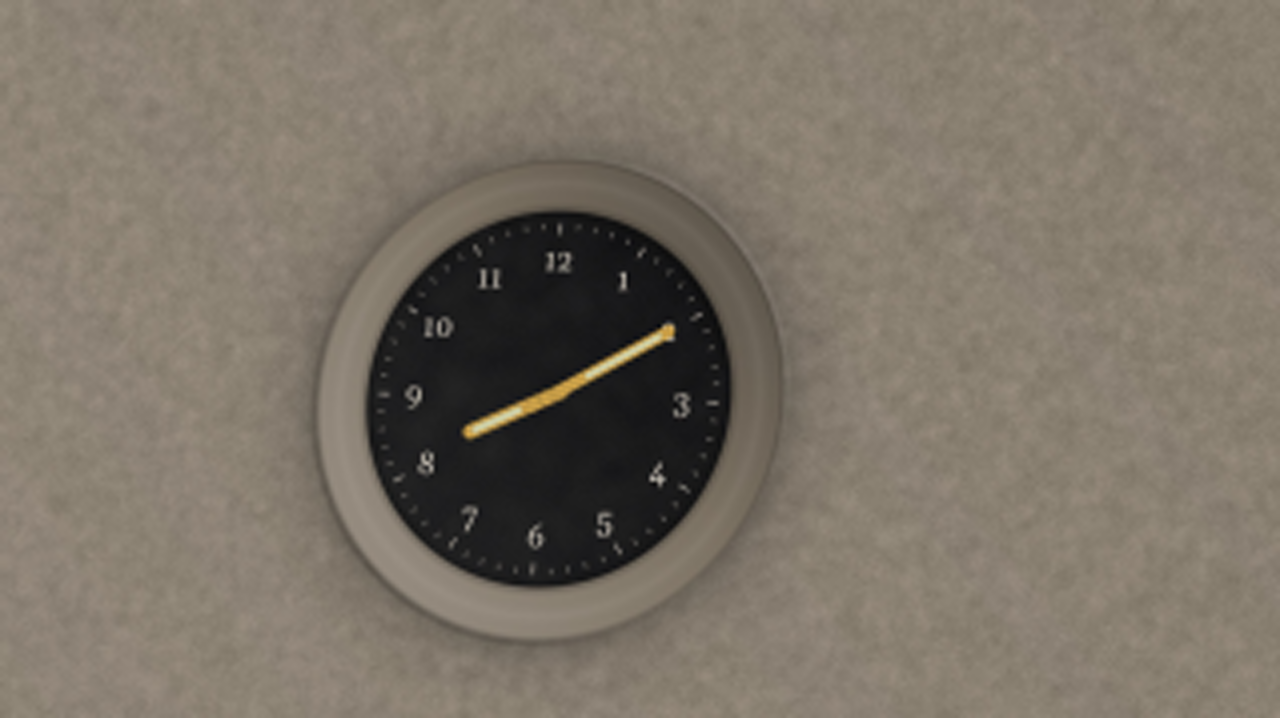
8:10
